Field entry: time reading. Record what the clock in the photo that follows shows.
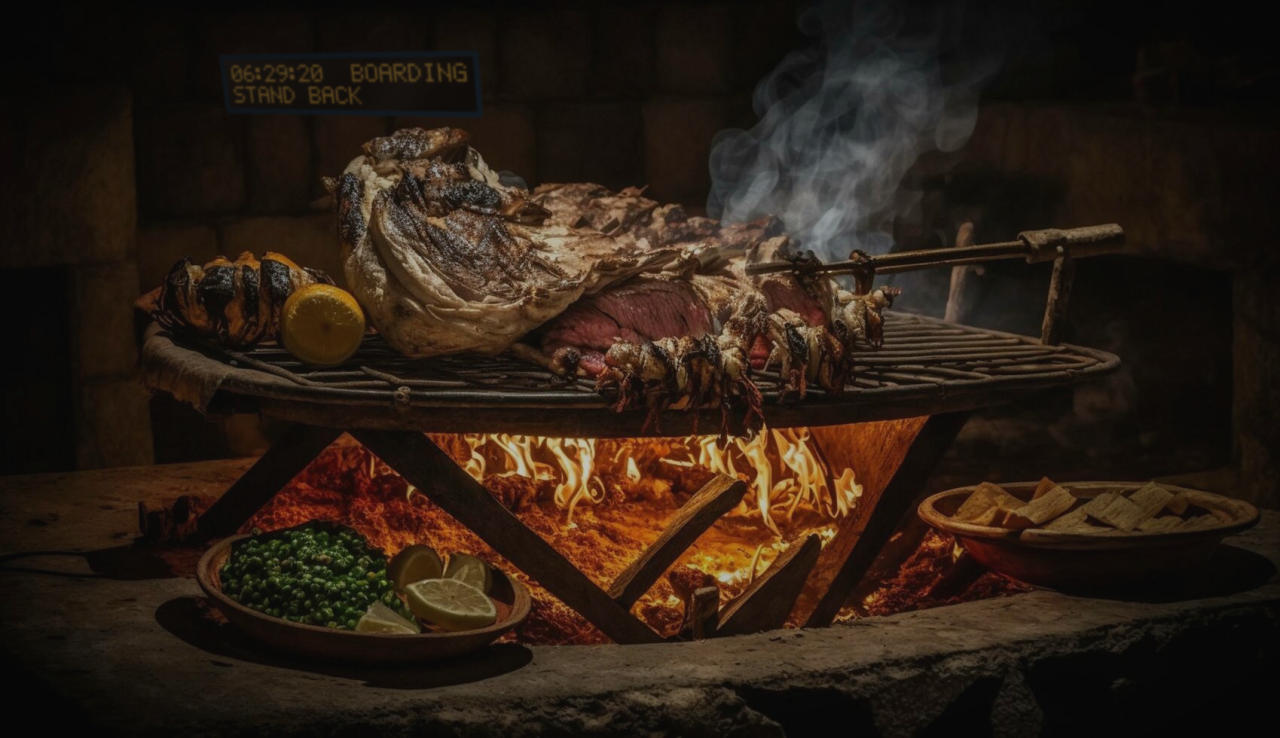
6:29:20
